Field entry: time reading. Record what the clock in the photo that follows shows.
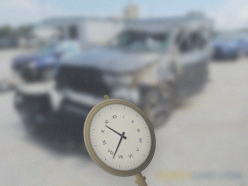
10:38
